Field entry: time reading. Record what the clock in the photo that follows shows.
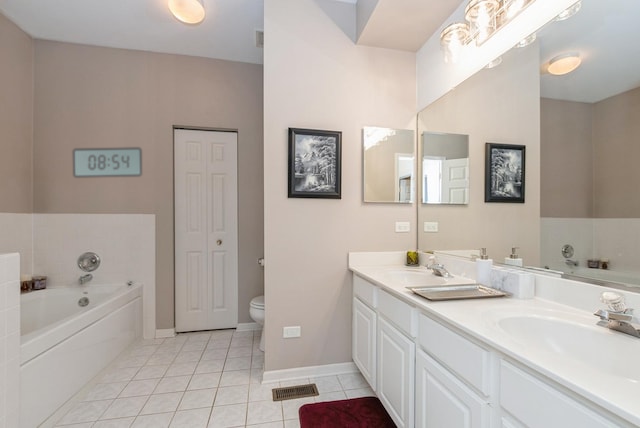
8:54
